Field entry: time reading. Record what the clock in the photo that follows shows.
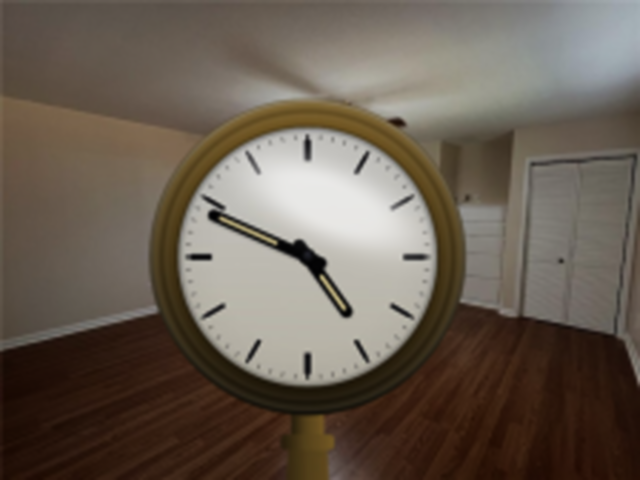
4:49
